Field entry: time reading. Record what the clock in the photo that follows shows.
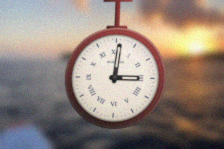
3:01
